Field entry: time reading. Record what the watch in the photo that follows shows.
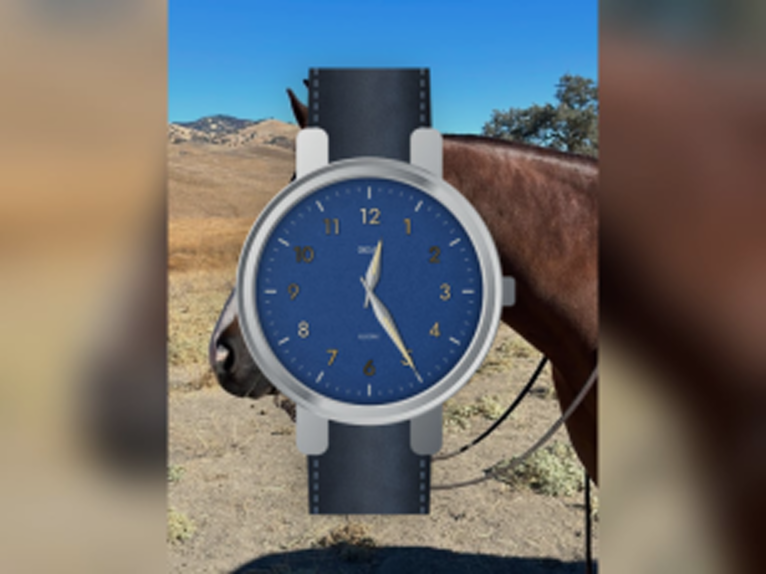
12:25
